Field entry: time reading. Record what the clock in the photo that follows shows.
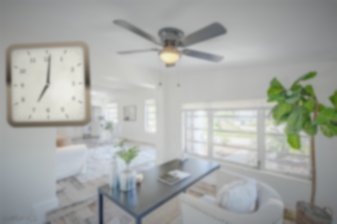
7:01
